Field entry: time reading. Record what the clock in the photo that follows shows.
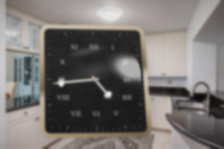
4:44
